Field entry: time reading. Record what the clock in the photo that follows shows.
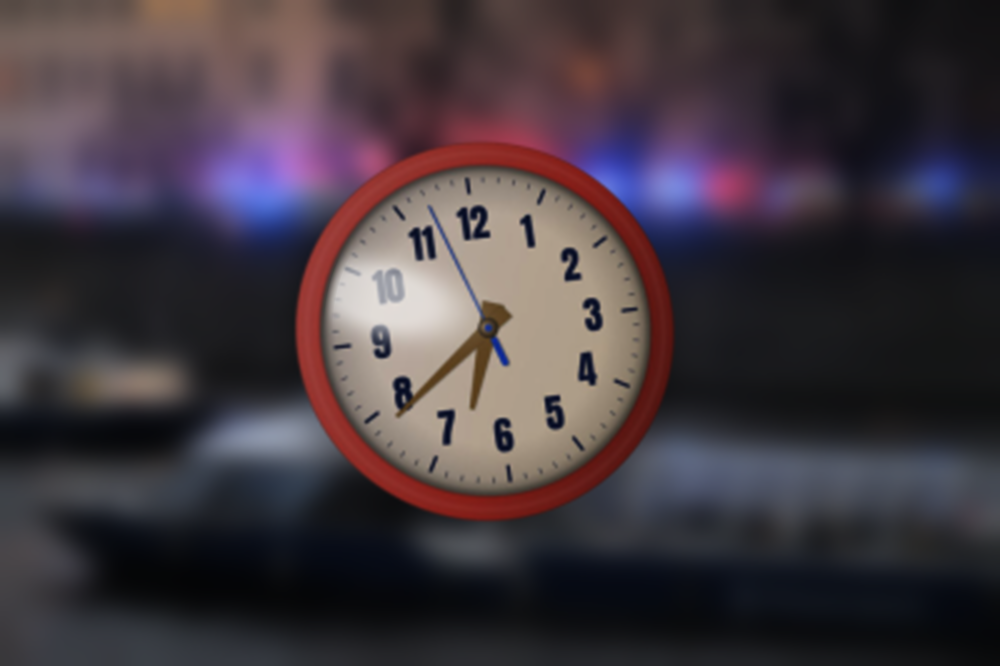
6:38:57
